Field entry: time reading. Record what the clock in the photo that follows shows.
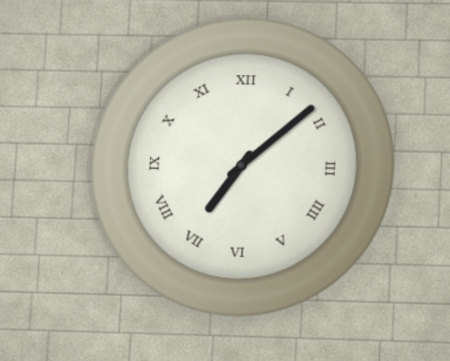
7:08
